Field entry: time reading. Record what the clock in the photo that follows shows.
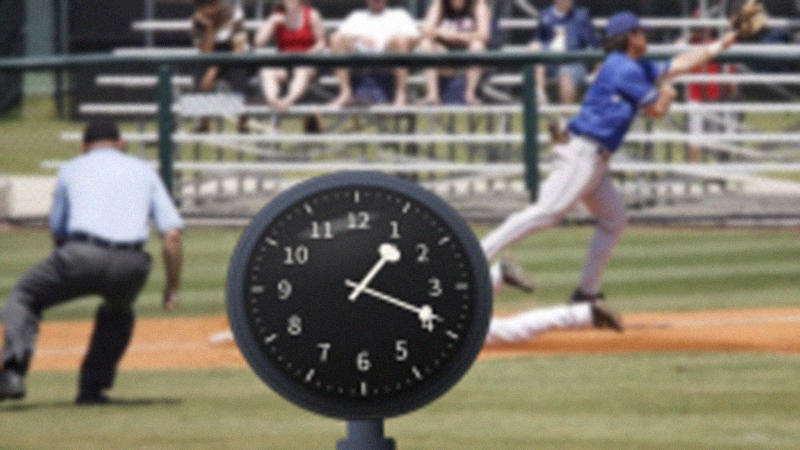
1:19
